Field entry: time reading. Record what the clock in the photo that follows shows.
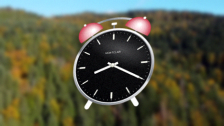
8:20
